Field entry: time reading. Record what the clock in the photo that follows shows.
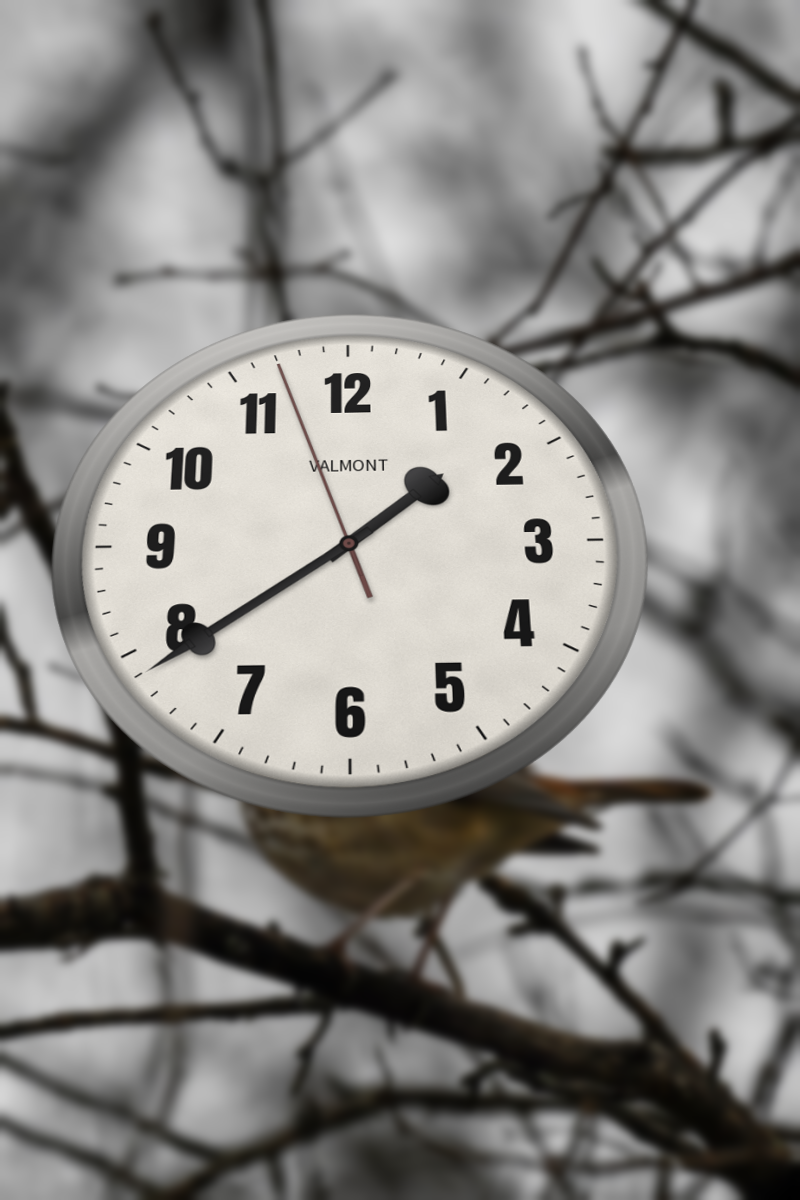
1:38:57
